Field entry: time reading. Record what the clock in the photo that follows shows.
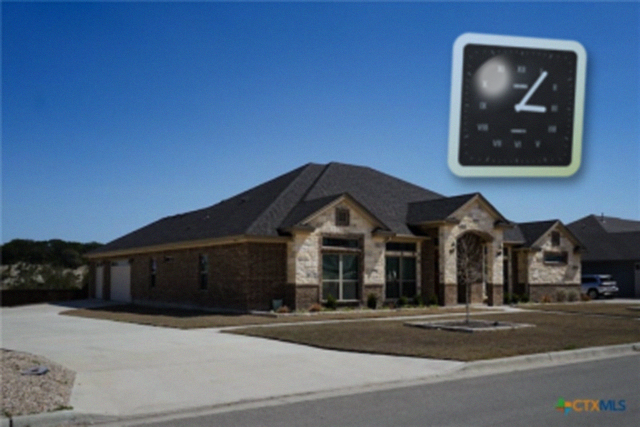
3:06
